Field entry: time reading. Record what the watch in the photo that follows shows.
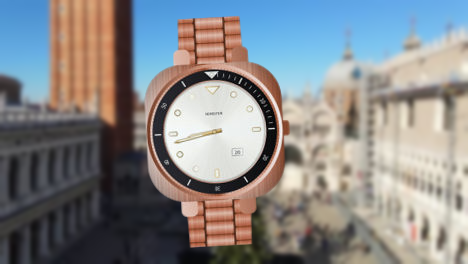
8:43
